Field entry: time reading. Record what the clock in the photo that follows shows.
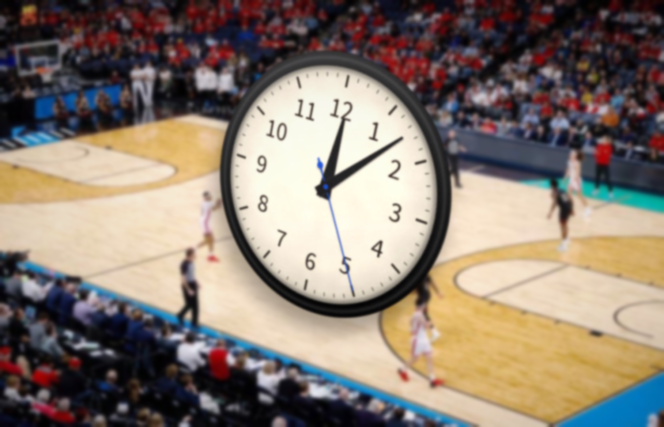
12:07:25
